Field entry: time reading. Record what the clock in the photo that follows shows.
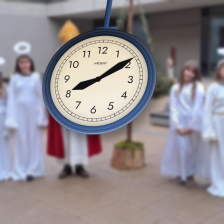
8:09
